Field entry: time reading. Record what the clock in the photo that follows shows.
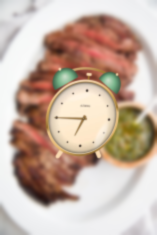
6:45
